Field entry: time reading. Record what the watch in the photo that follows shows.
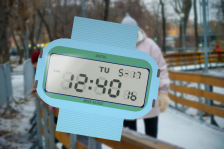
12:40:16
